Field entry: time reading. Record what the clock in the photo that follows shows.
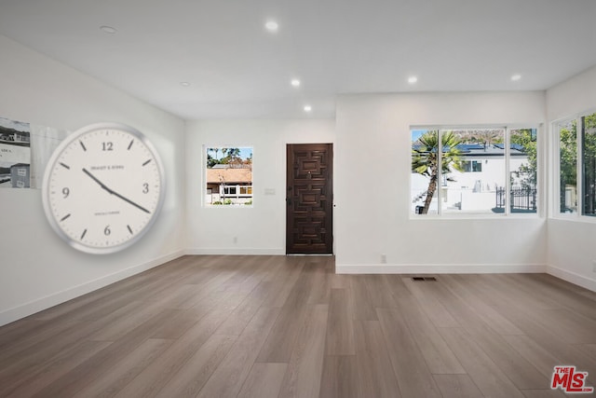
10:20
